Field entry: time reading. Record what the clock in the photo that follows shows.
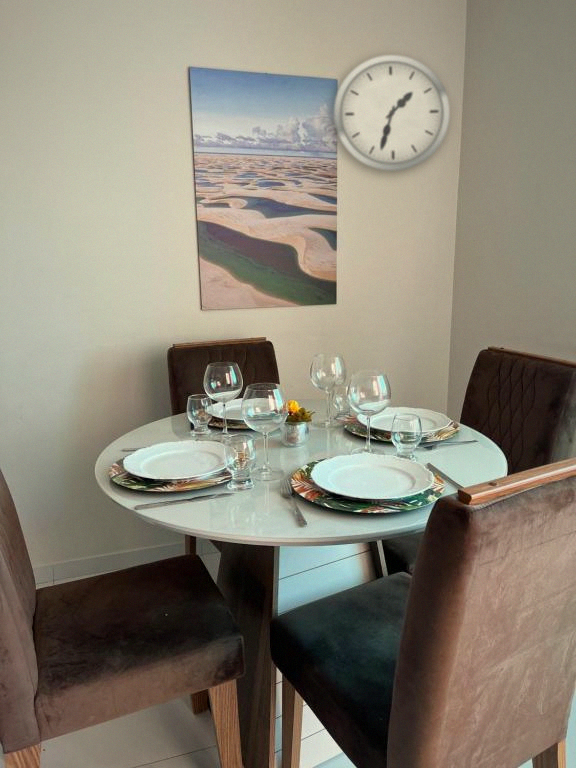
1:33
